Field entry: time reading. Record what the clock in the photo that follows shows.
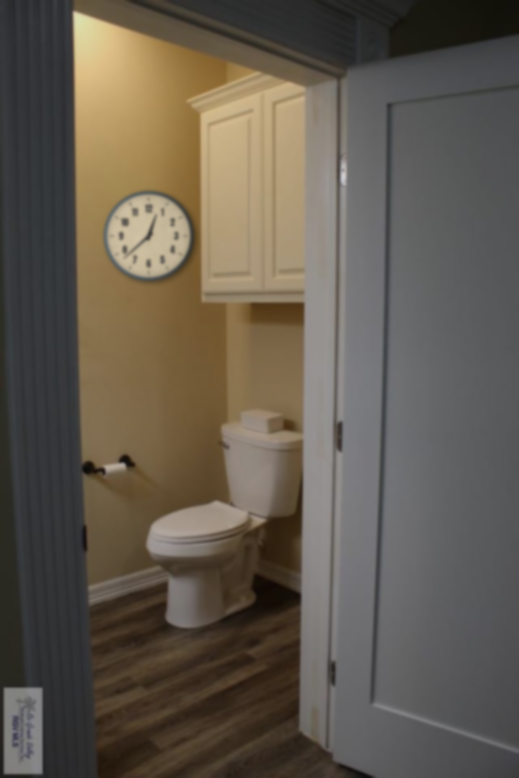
12:38
